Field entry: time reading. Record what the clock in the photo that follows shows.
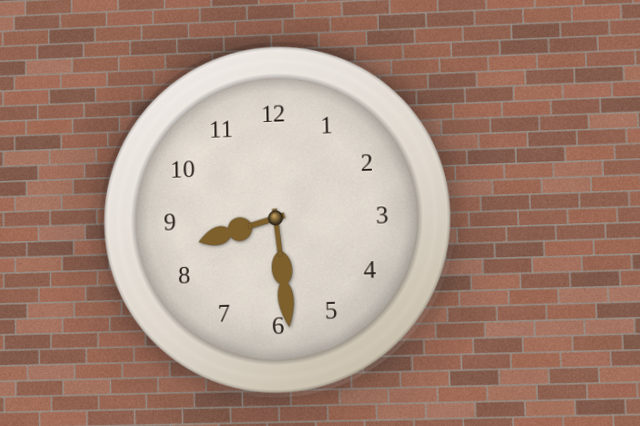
8:29
